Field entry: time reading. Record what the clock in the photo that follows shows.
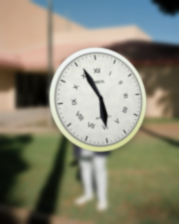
5:56
